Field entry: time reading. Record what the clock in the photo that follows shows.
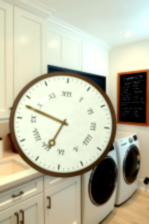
6:48
